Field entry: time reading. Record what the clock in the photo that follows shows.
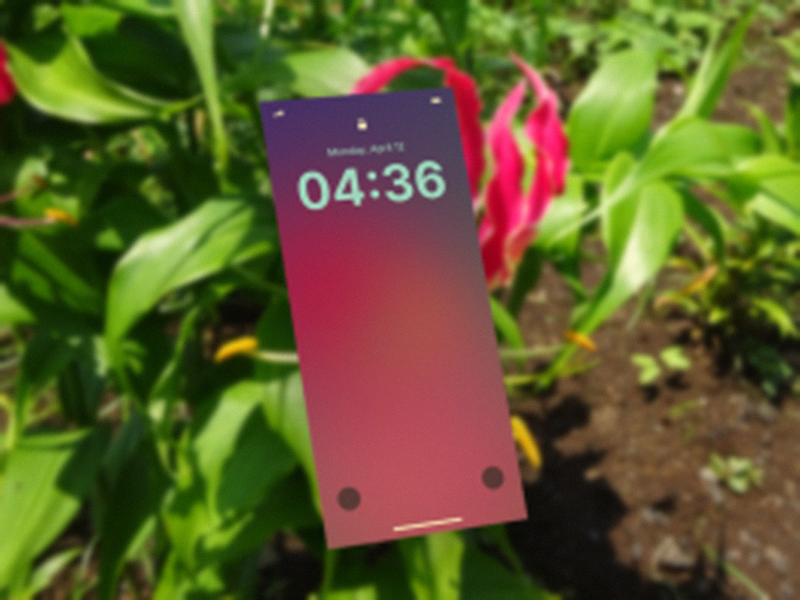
4:36
